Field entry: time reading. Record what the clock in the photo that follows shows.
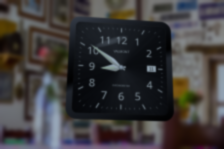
8:51
